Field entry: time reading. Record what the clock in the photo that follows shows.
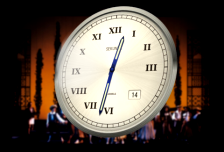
12:32
